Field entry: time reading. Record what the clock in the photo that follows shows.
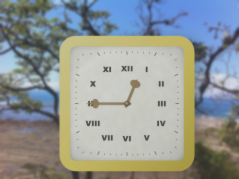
12:45
